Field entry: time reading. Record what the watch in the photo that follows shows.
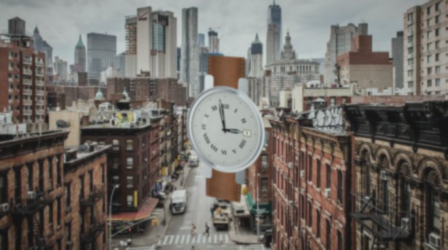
2:58
